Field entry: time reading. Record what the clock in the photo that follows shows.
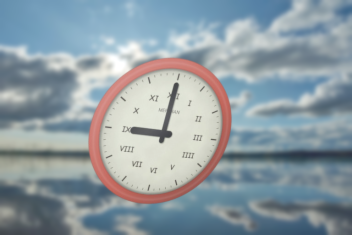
9:00
